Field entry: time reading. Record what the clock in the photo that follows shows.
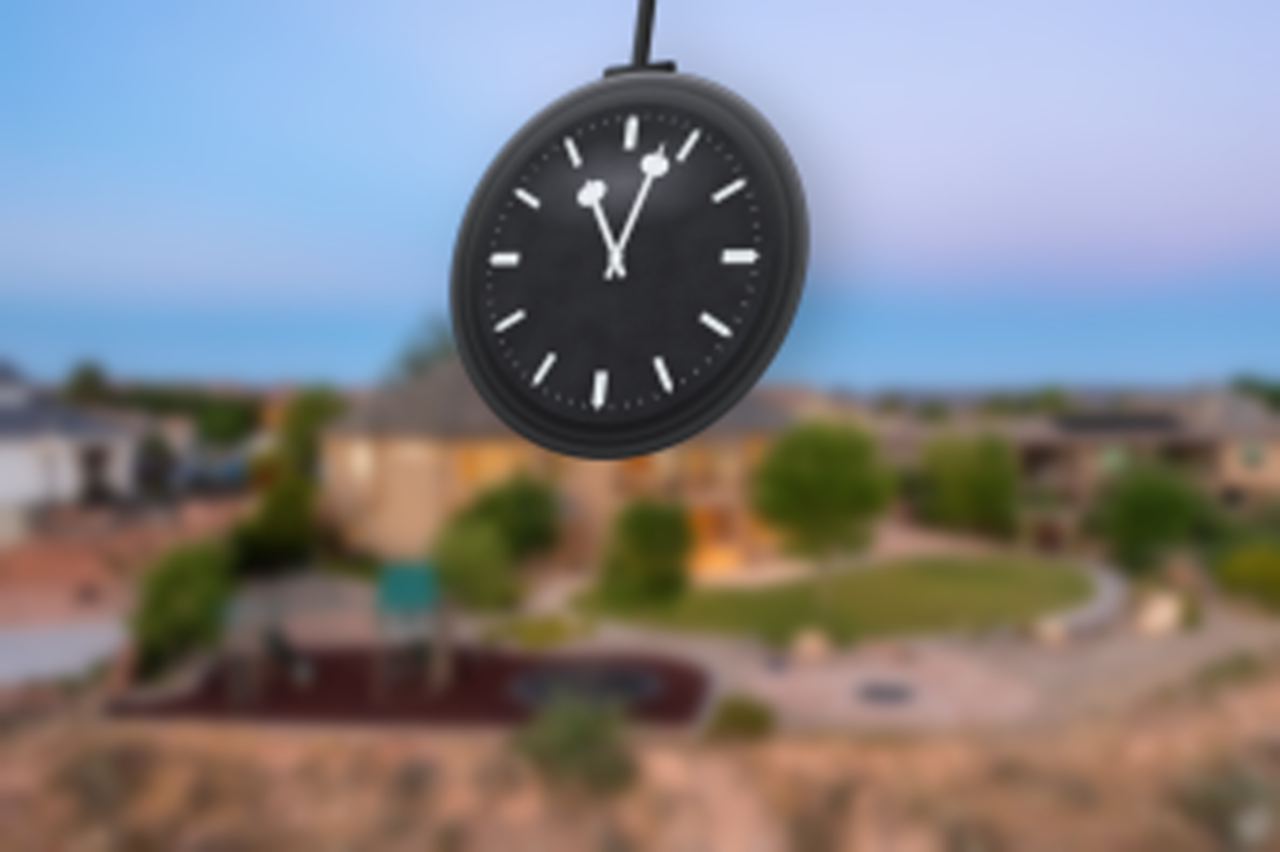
11:03
